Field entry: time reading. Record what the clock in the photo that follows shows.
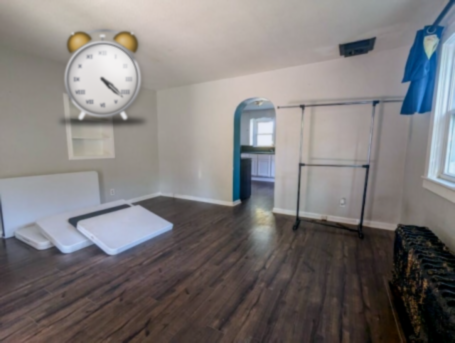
4:22
